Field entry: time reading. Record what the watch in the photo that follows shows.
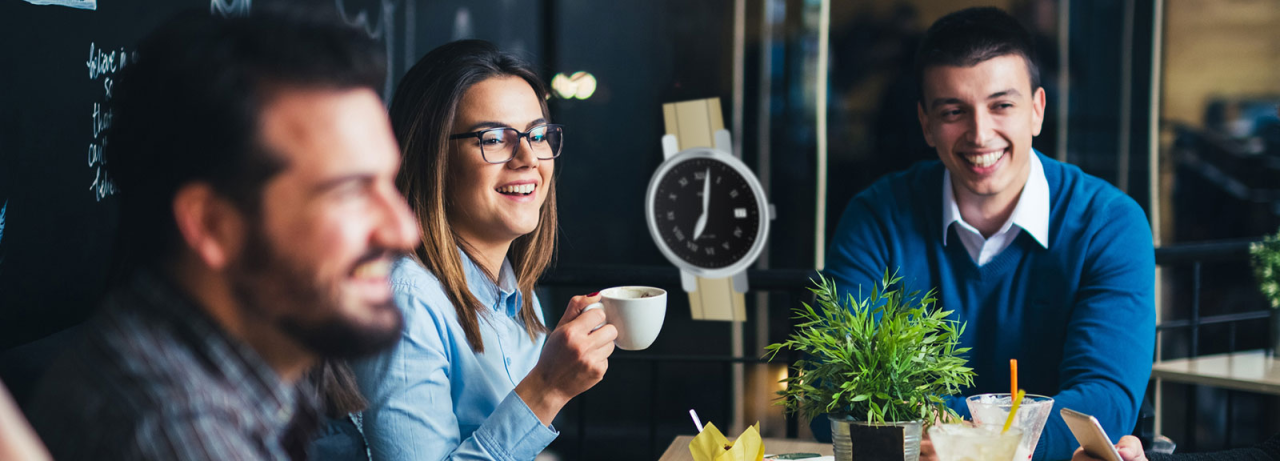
7:02
